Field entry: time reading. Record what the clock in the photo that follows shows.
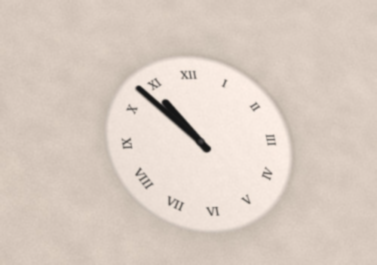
10:53
